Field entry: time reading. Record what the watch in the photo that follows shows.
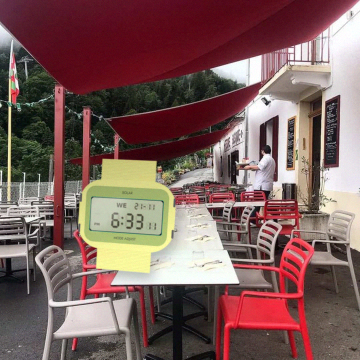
6:33:11
